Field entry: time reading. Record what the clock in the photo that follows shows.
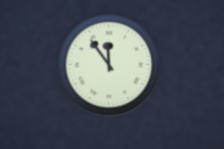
11:54
